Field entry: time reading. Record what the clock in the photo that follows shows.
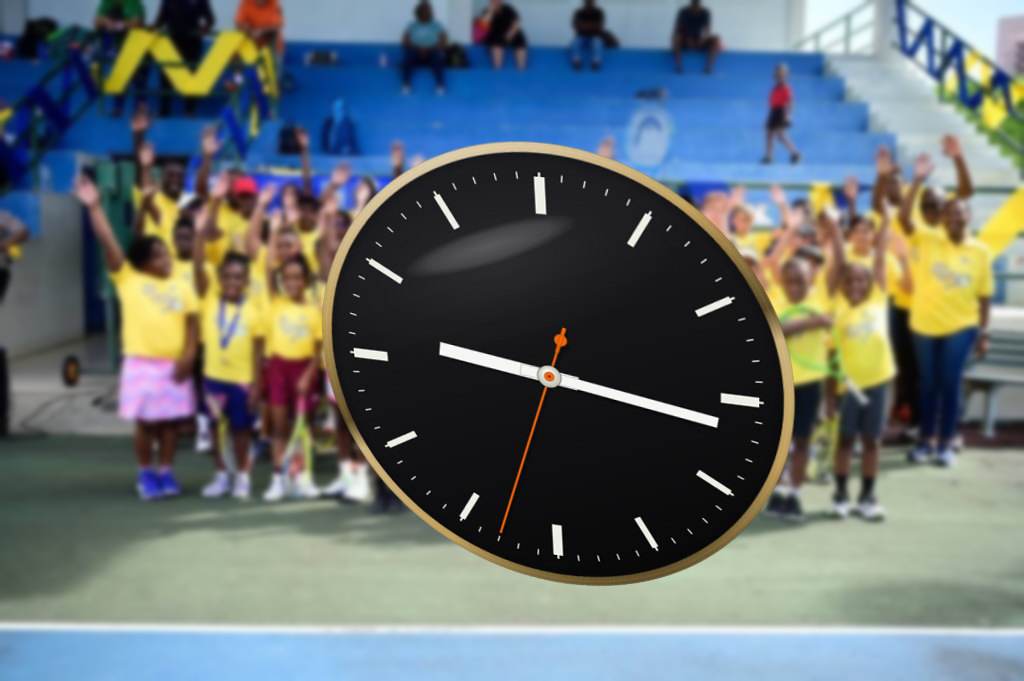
9:16:33
